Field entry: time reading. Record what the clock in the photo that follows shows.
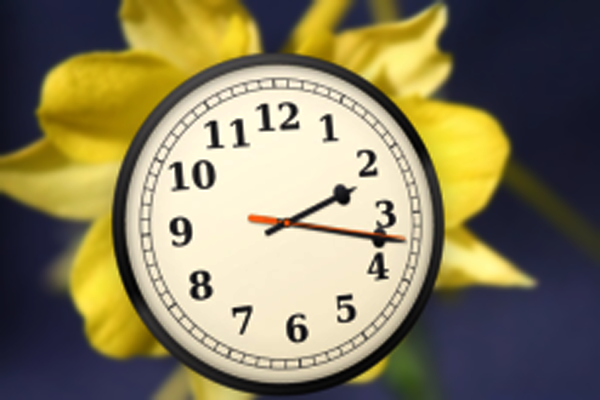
2:17:17
